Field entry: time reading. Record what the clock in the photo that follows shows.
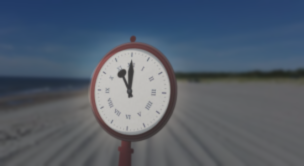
11:00
